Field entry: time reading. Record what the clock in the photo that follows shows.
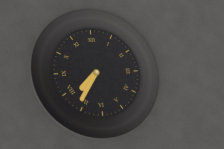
7:36
